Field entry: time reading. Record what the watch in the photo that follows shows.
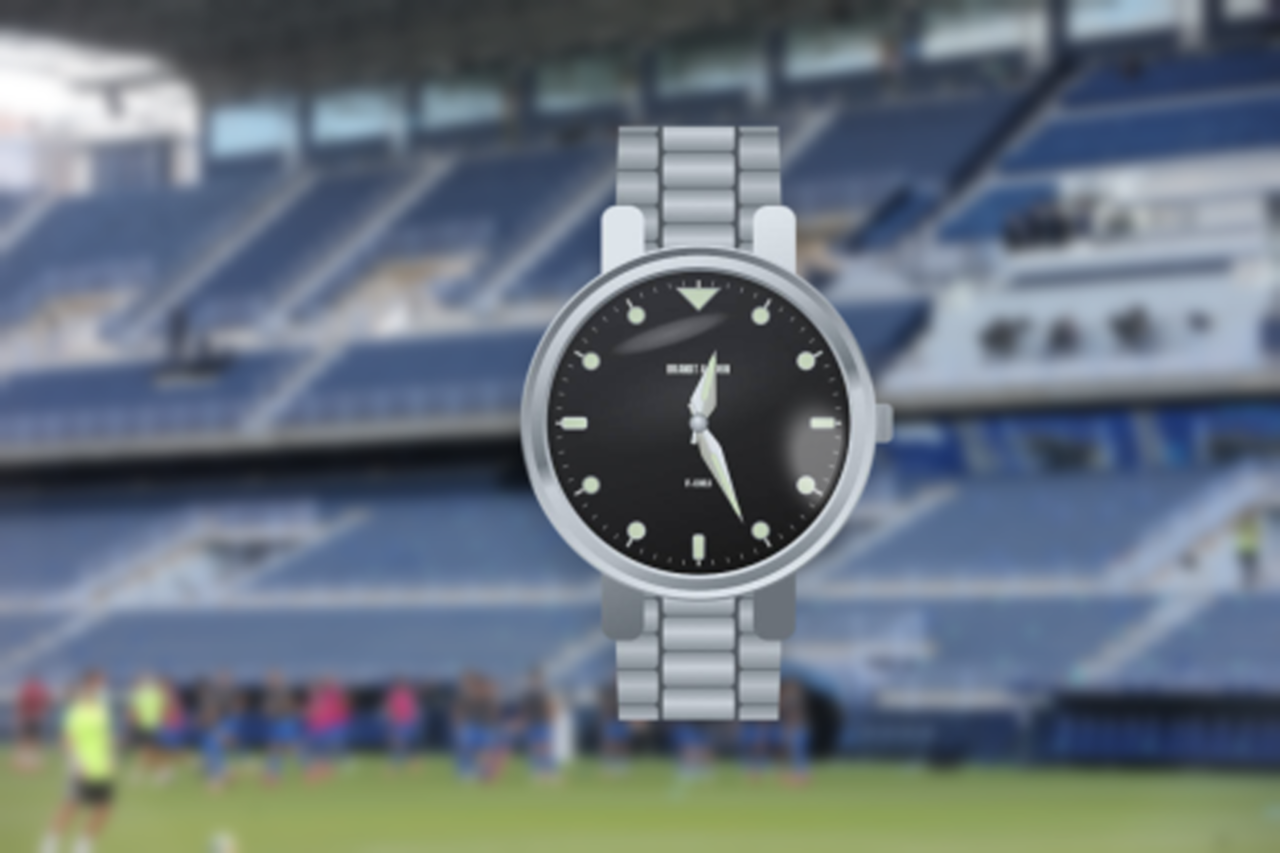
12:26
